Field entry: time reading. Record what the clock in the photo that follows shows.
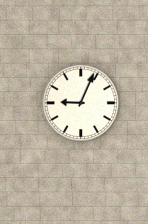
9:04
